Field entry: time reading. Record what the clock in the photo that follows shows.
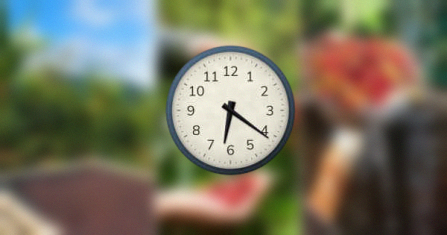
6:21
